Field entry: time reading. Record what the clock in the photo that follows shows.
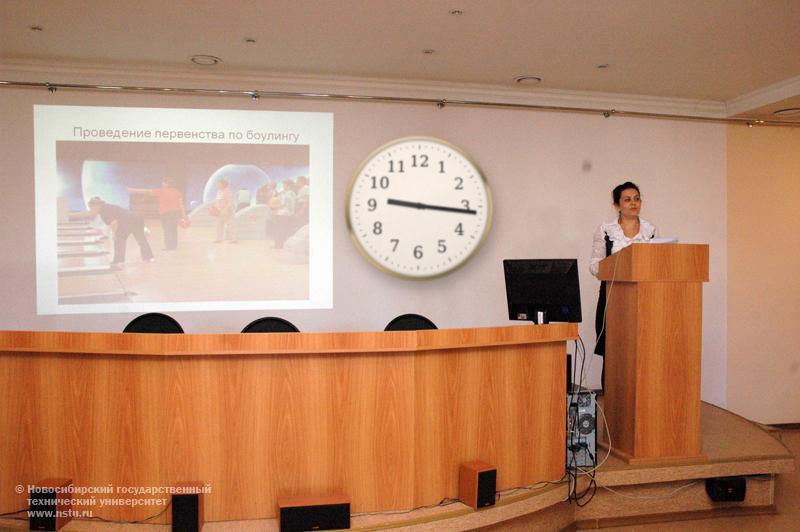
9:16
